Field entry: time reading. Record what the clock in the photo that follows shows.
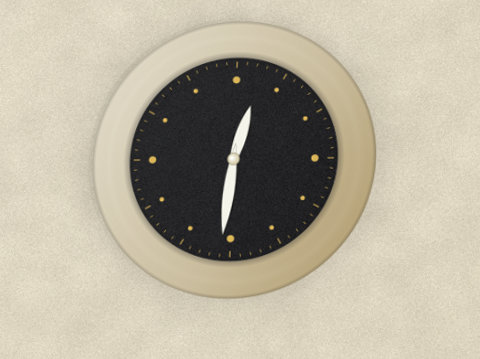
12:31
